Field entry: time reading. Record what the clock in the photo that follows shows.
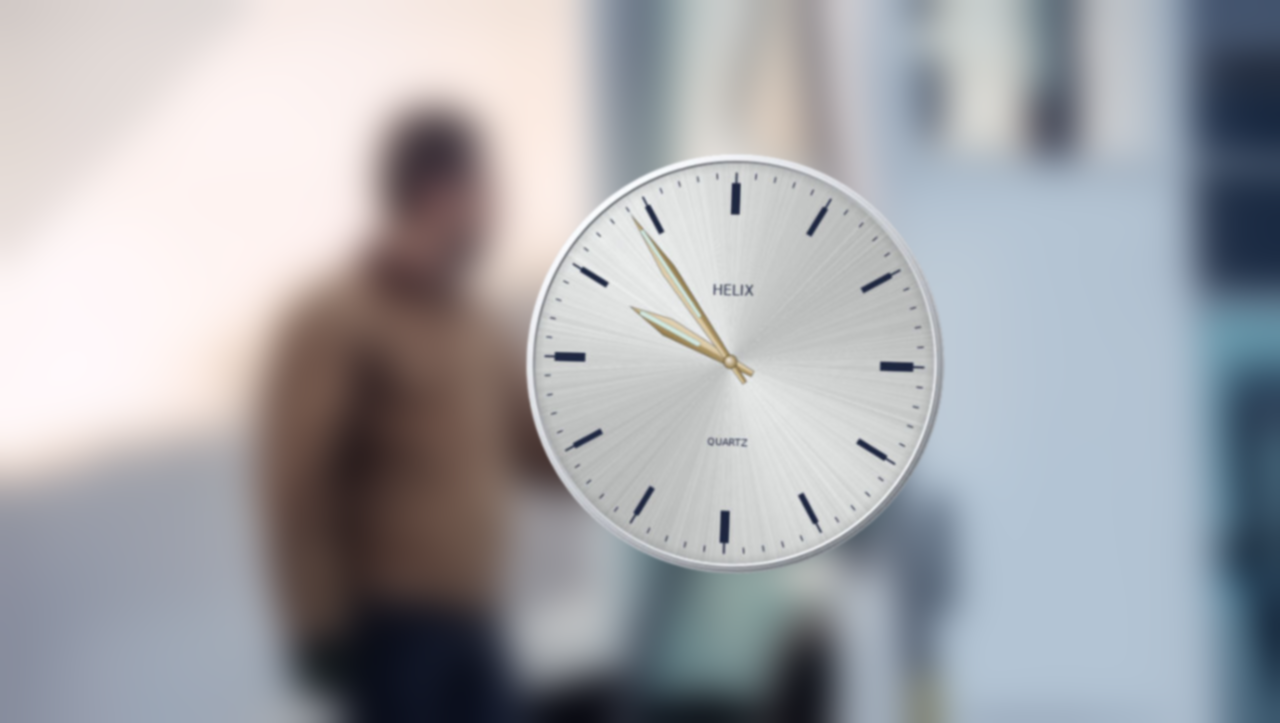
9:54
